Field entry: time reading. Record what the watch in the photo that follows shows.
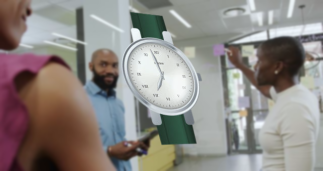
6:58
